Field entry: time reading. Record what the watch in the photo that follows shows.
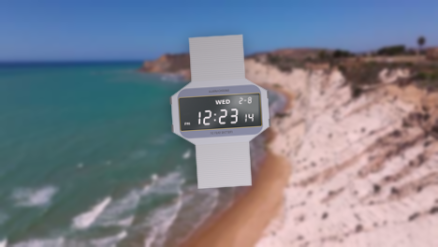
12:23:14
